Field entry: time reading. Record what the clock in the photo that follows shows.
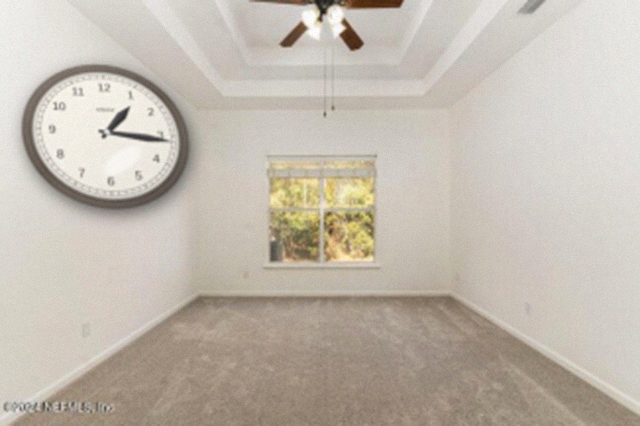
1:16
